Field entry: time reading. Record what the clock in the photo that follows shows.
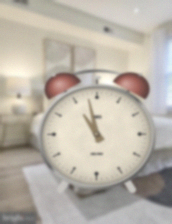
10:58
